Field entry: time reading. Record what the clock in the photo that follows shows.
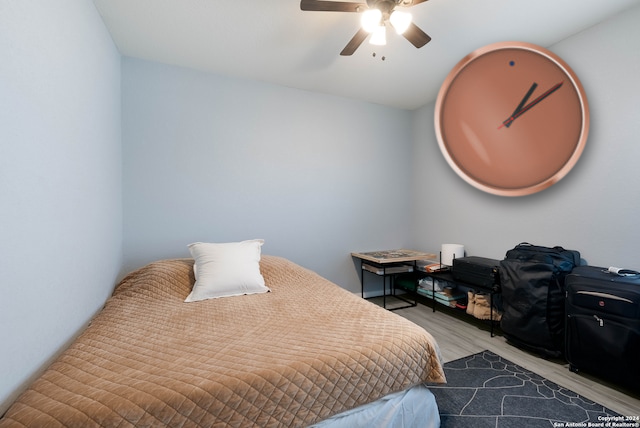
1:09:09
